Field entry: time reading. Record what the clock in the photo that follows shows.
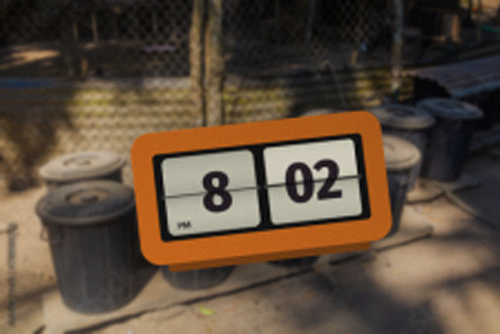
8:02
